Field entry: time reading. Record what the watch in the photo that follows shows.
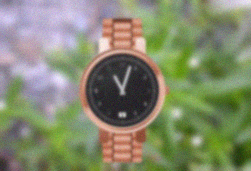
11:03
